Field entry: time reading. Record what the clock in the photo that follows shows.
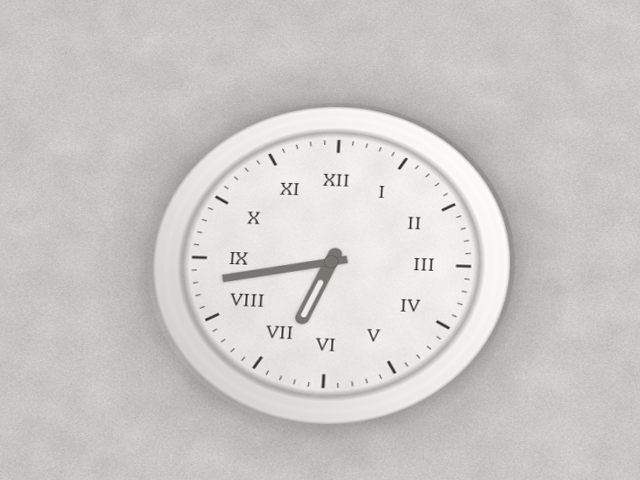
6:43
